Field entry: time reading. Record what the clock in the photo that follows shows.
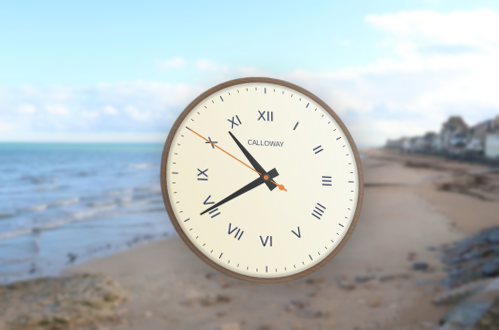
10:39:50
